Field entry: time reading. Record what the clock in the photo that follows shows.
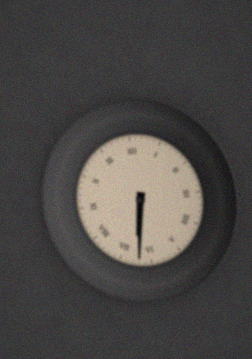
6:32
